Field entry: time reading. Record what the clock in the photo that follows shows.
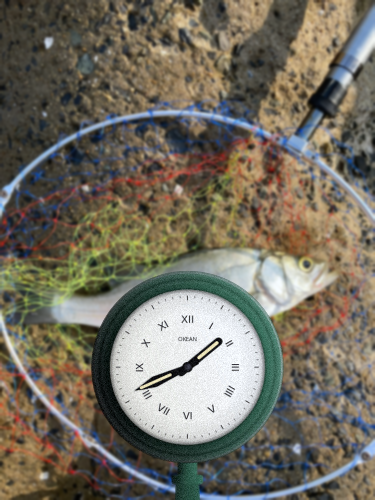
1:41
